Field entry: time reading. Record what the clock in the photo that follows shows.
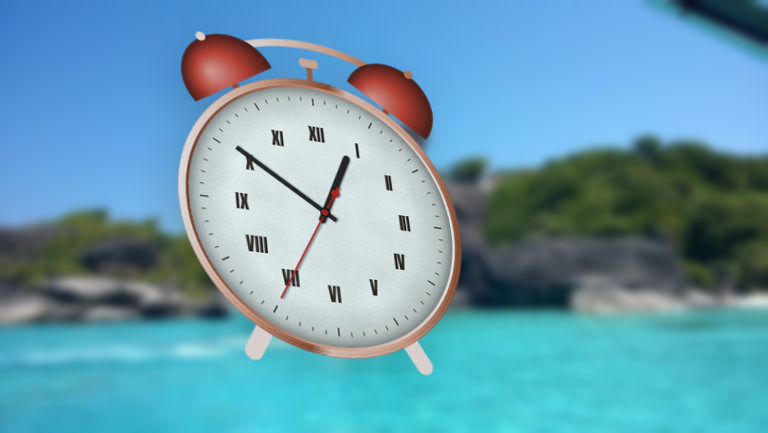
12:50:35
